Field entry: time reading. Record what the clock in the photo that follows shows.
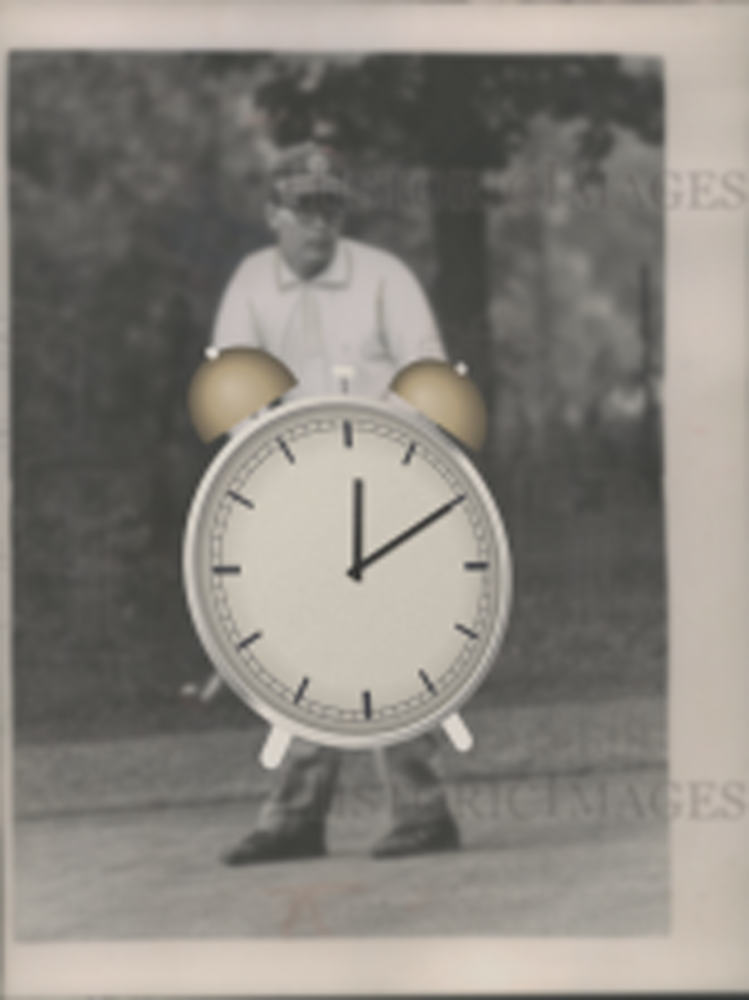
12:10
